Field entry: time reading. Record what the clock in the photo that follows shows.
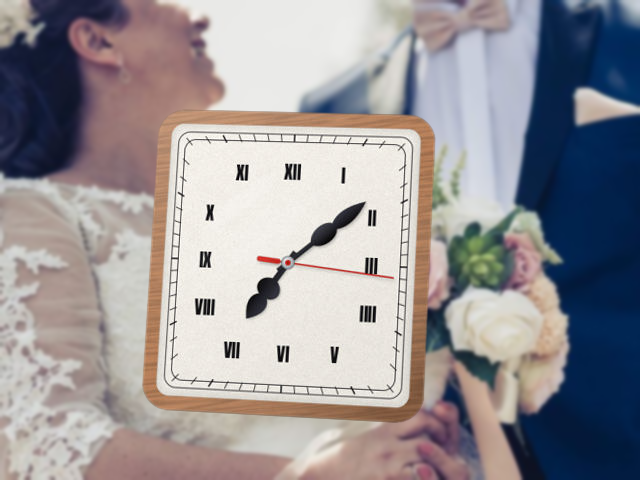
7:08:16
